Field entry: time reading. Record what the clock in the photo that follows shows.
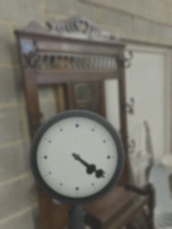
4:21
